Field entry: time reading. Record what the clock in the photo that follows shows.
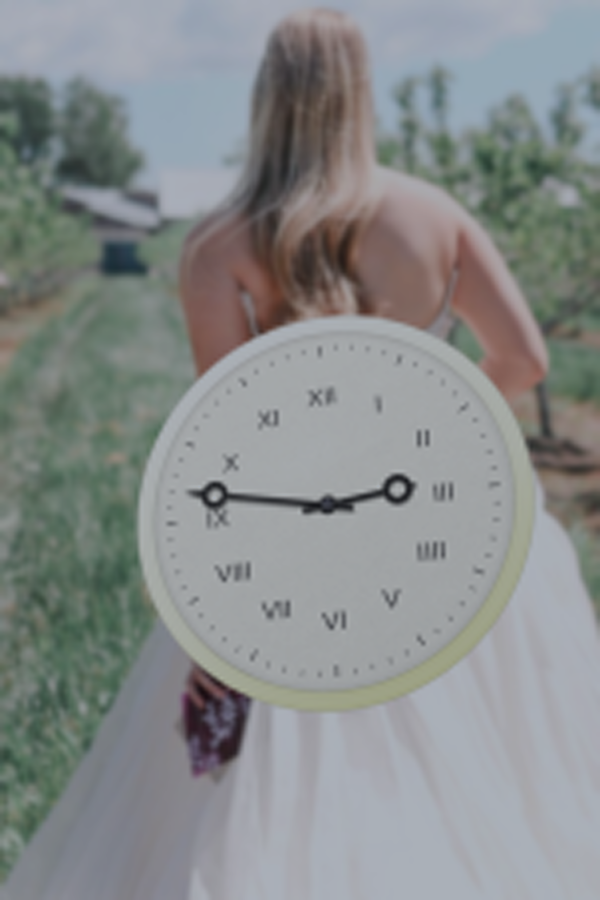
2:47
